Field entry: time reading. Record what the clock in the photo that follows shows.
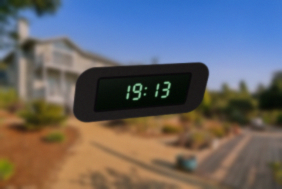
19:13
